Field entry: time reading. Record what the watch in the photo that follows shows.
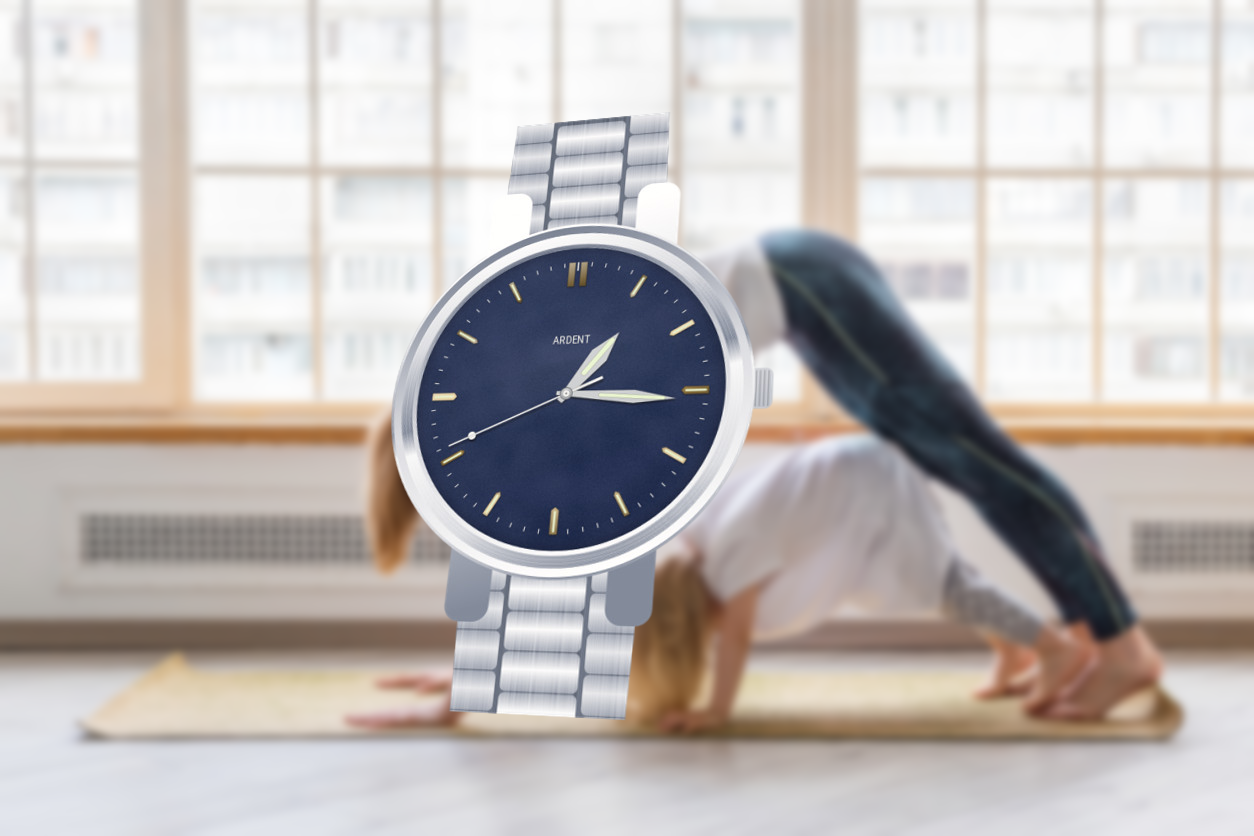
1:15:41
